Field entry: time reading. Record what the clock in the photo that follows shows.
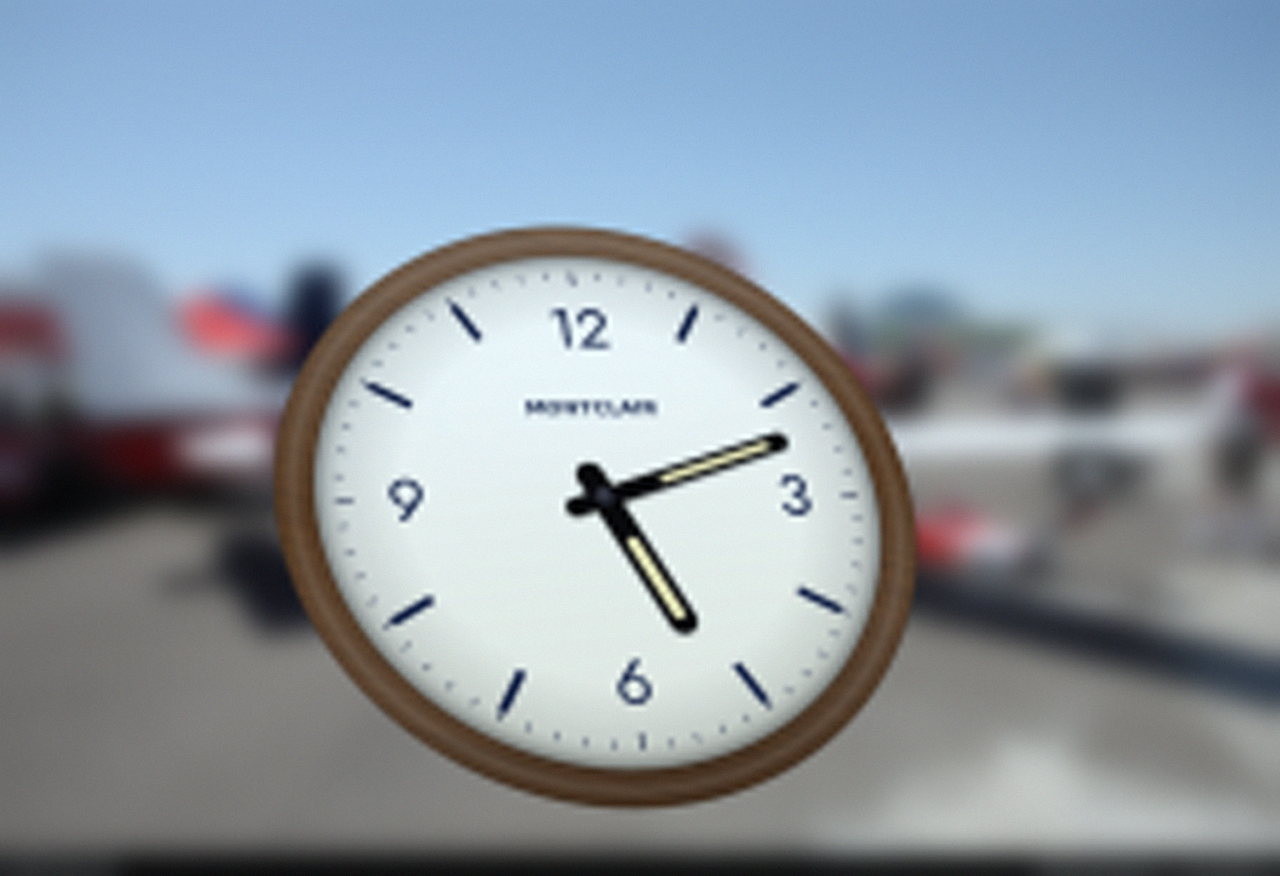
5:12
